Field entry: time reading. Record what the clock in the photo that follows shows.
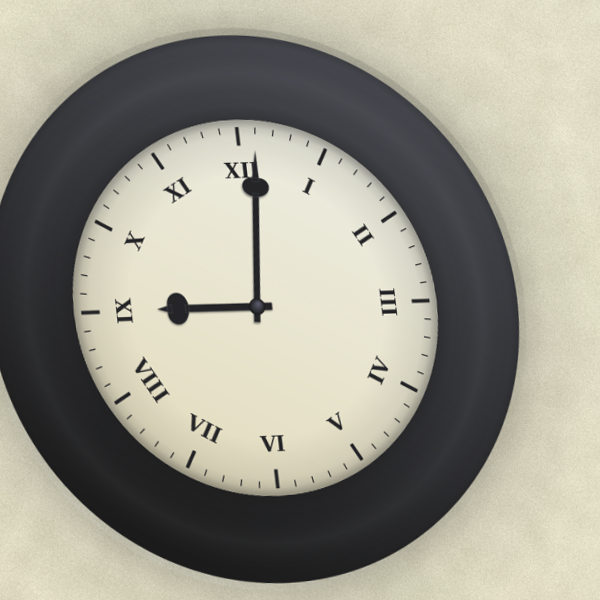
9:01
